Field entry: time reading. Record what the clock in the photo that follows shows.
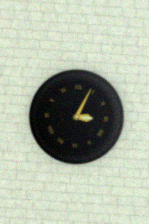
3:04
